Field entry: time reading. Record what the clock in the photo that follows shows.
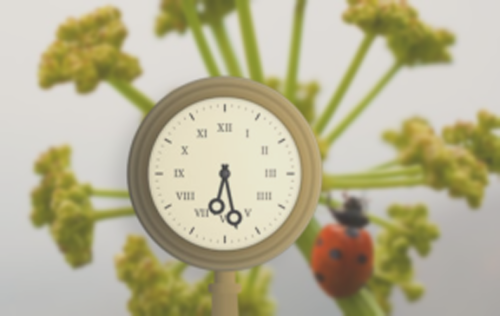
6:28
